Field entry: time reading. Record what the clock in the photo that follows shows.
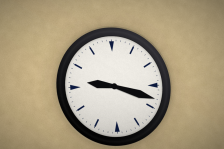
9:18
